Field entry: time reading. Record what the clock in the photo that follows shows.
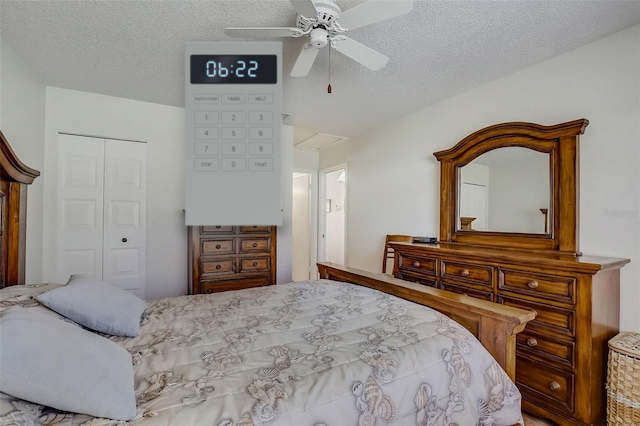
6:22
